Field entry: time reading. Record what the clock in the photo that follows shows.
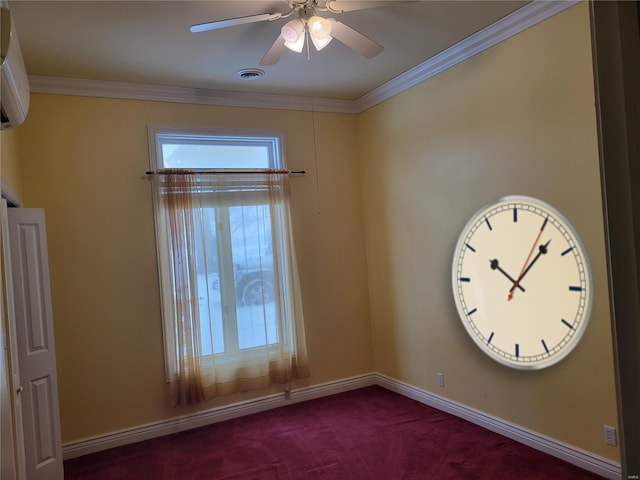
10:07:05
